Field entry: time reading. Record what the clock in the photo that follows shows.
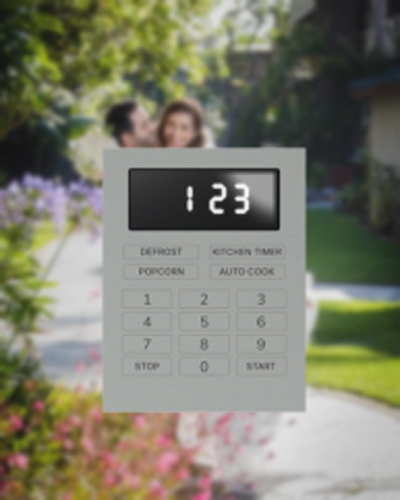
1:23
